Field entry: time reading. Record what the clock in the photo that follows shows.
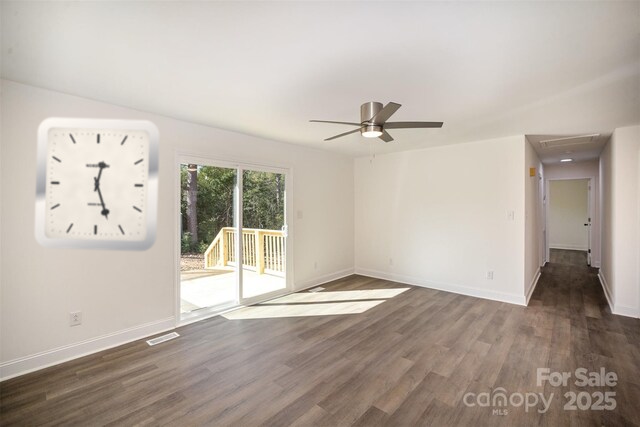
12:27
